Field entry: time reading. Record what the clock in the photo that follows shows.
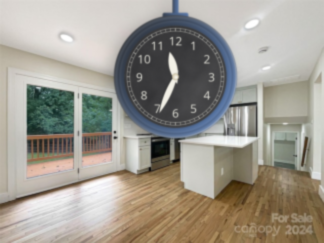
11:34
